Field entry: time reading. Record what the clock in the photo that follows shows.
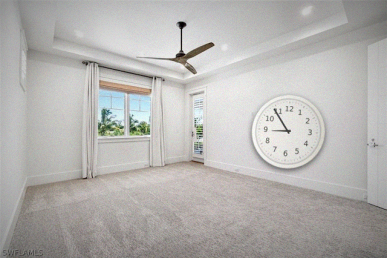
8:54
